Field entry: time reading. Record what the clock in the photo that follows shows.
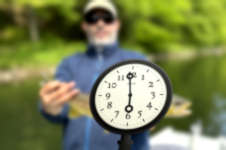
5:59
